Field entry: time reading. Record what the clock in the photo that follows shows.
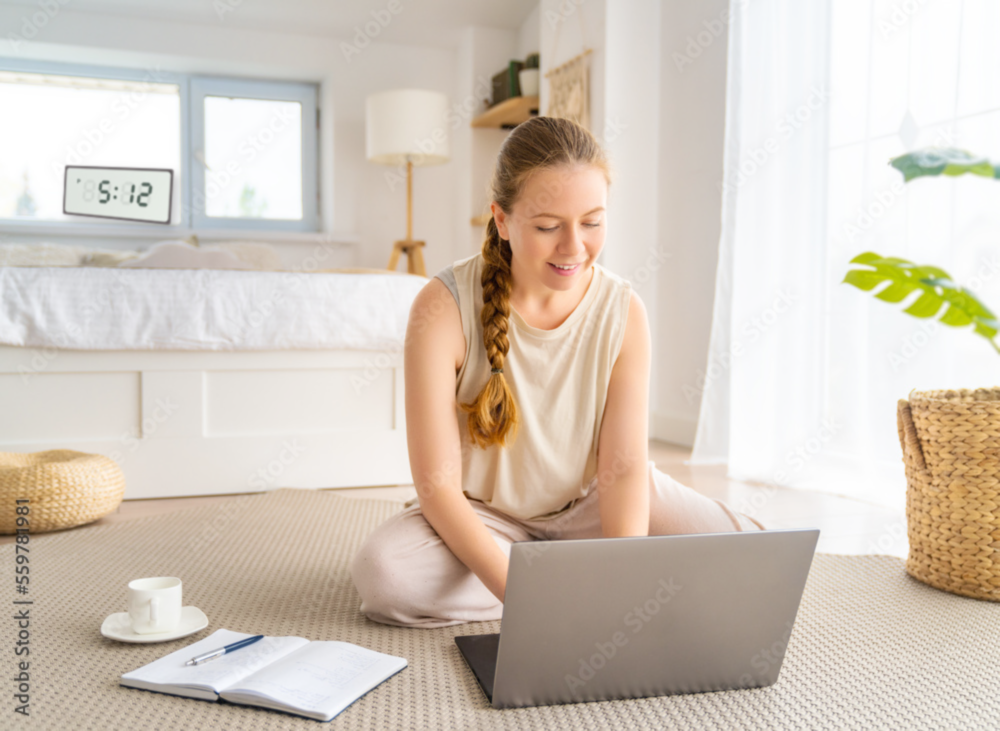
5:12
